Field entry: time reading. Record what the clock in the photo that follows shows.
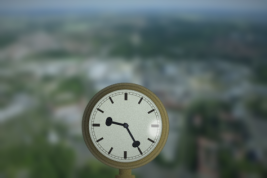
9:25
